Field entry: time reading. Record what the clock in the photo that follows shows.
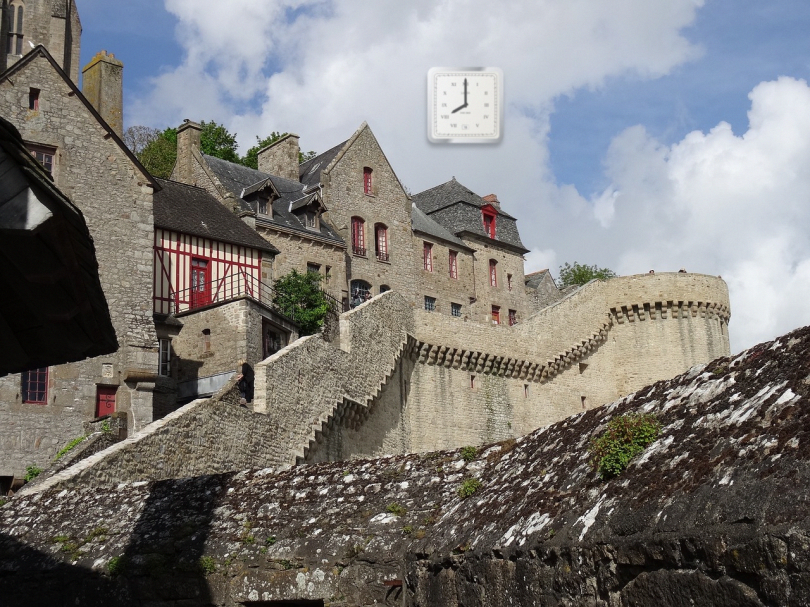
8:00
